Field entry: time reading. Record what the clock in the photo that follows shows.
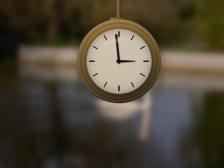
2:59
